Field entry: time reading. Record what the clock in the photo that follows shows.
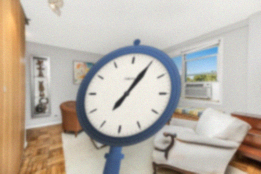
7:05
